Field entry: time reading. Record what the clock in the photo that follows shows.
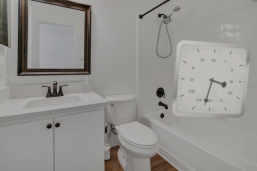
3:32
